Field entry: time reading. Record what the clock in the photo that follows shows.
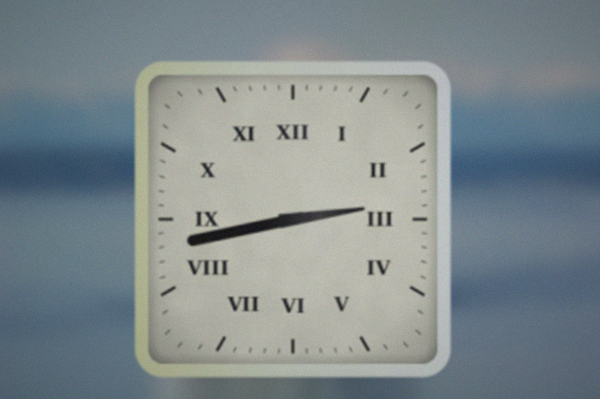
2:43
